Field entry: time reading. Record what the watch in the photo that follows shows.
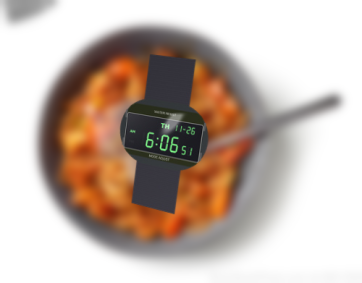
6:06:51
